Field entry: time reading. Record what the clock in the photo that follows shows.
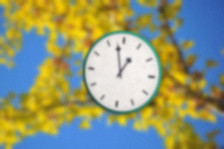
12:58
